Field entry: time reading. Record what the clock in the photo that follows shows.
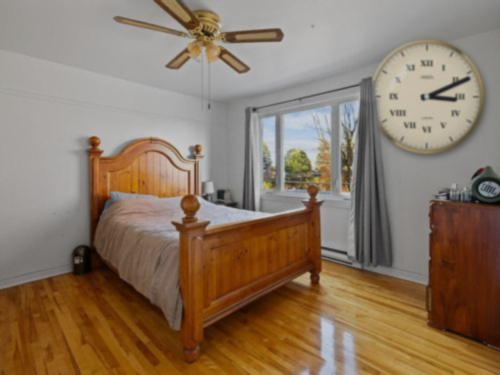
3:11
